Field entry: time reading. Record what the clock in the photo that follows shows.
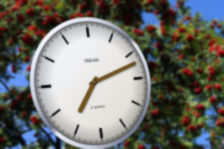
7:12
